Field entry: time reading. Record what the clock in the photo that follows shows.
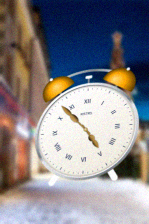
4:53
